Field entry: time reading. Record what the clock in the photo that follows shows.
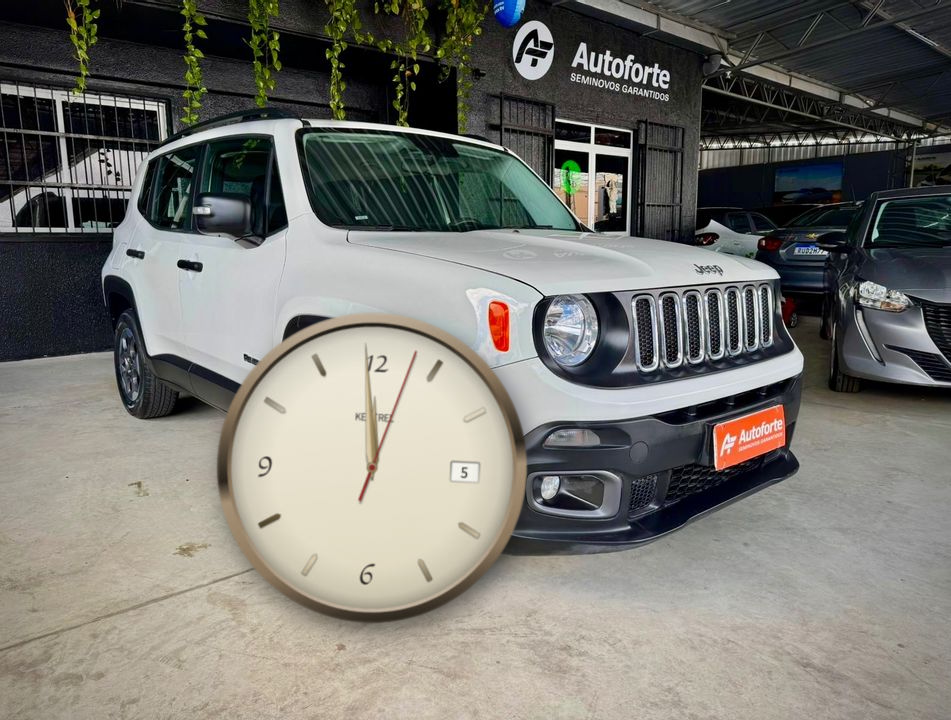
11:59:03
